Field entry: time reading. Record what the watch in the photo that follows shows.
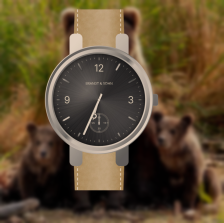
6:34
